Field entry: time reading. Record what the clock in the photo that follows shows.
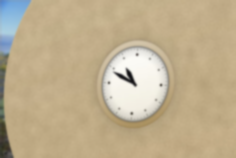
10:49
